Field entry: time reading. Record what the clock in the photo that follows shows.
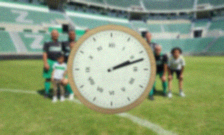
2:12
